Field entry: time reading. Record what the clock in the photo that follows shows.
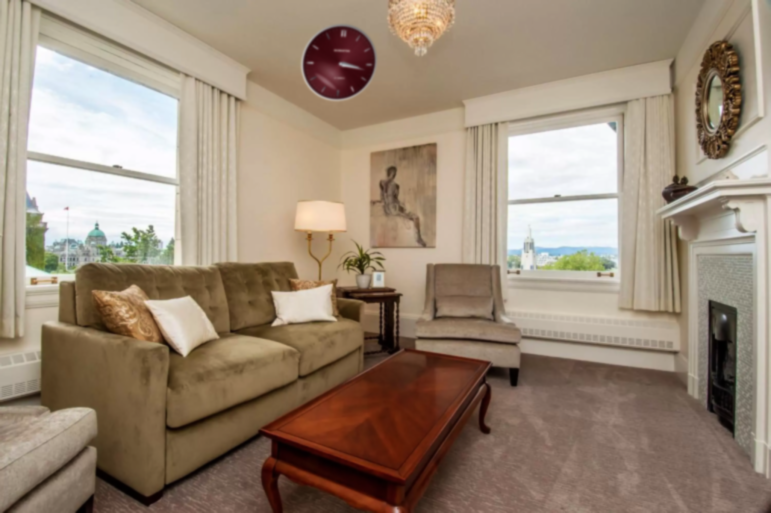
3:17
